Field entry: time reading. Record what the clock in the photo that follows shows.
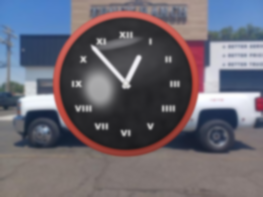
12:53
